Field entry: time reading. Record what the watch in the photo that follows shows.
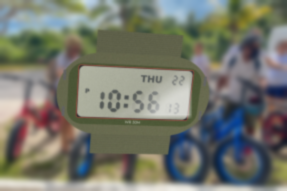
10:56:13
